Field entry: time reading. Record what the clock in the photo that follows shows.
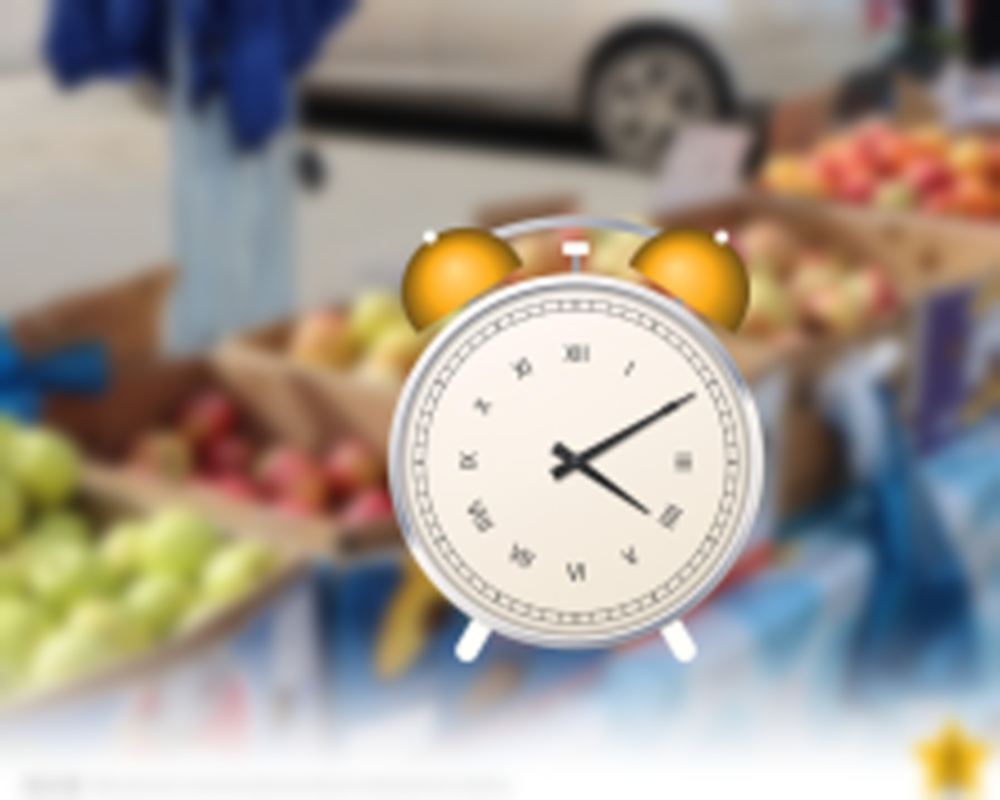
4:10
